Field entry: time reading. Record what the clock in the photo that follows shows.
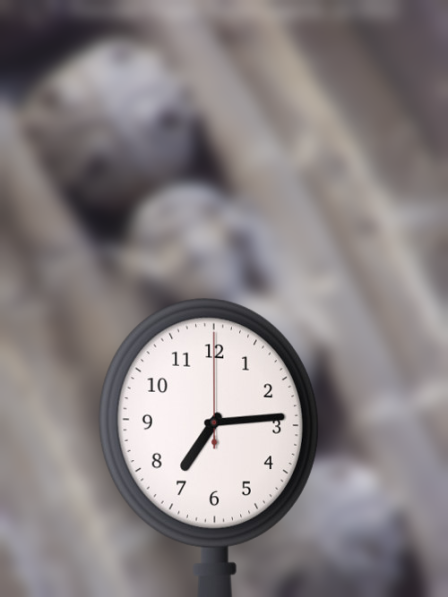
7:14:00
